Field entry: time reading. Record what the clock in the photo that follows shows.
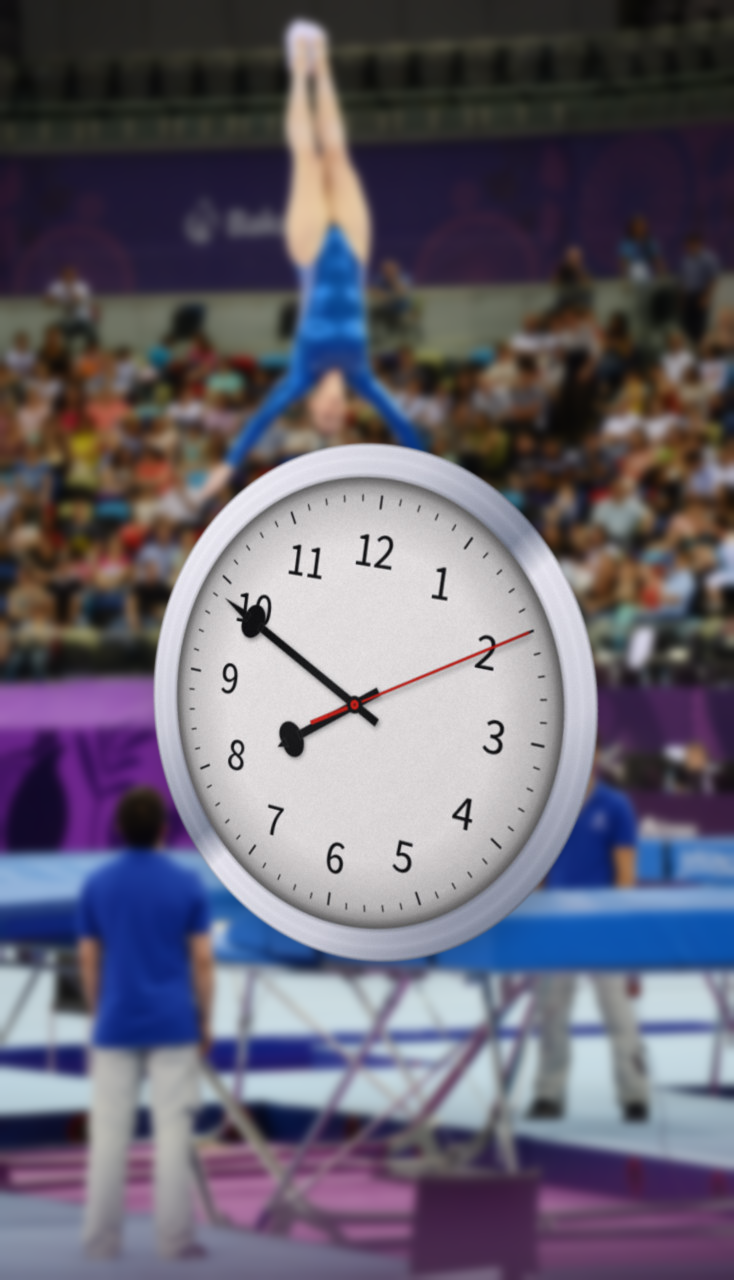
7:49:10
